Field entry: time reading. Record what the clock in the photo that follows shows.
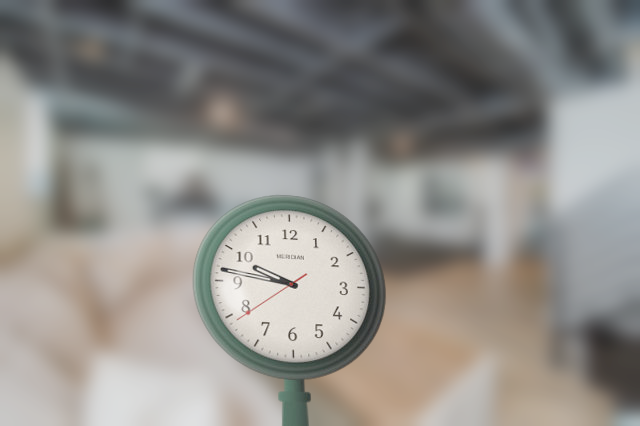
9:46:39
